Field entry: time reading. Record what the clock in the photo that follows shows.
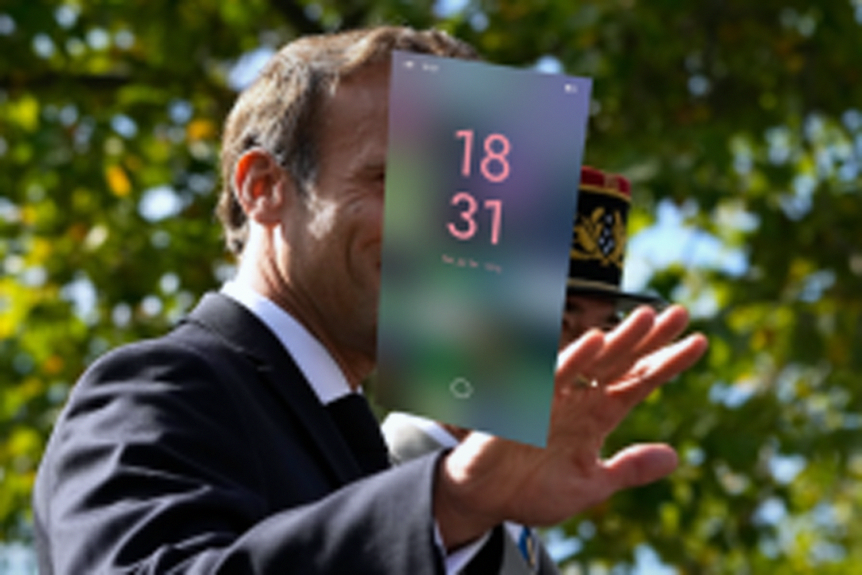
18:31
